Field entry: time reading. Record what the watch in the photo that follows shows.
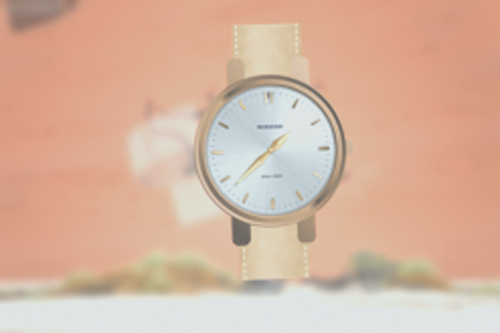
1:38
